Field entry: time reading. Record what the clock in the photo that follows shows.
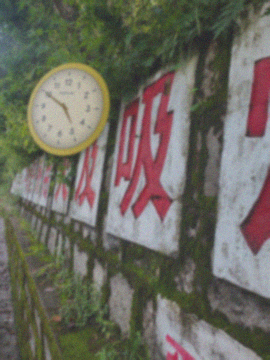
4:50
